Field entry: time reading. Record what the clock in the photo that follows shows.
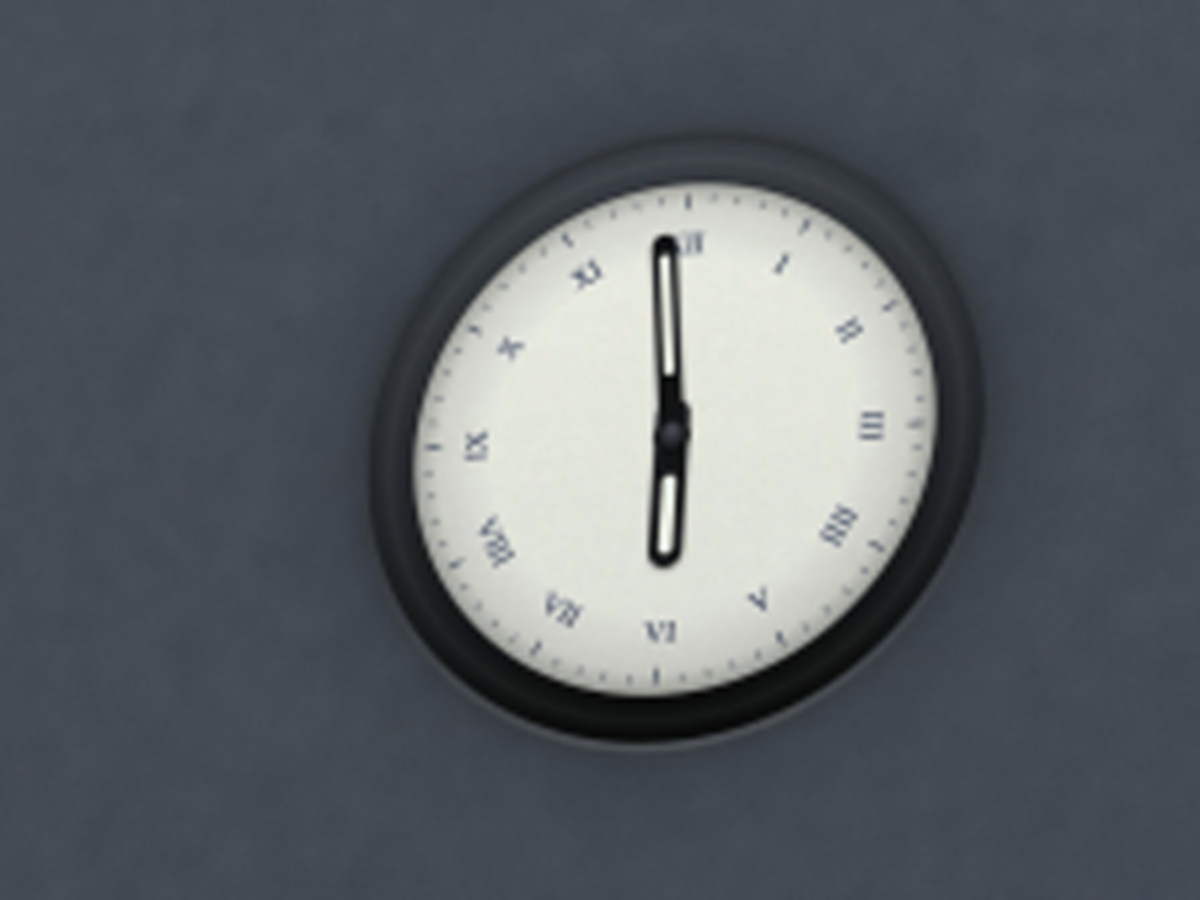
5:59
